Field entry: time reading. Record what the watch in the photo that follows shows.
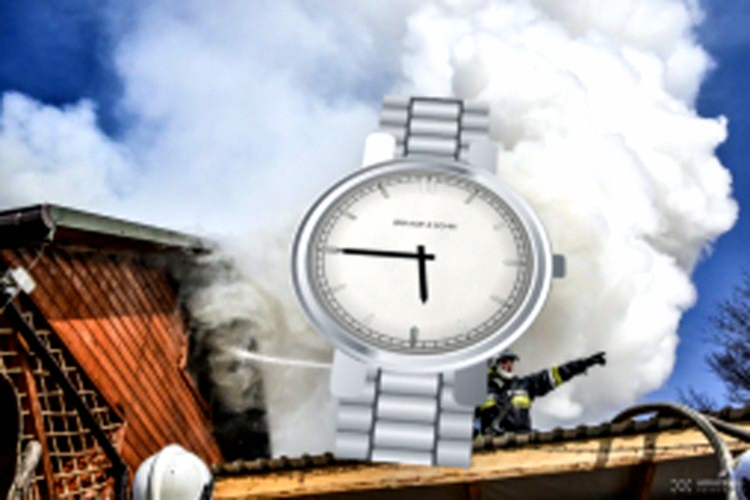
5:45
